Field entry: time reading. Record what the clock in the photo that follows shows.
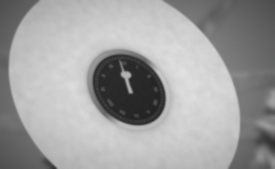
11:59
